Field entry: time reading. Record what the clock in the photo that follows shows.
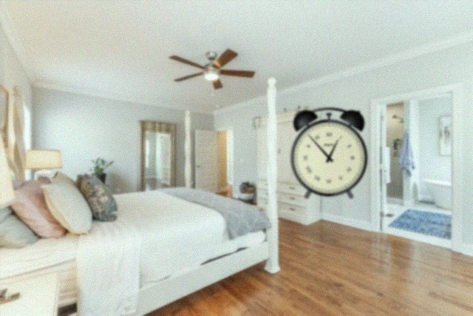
12:53
